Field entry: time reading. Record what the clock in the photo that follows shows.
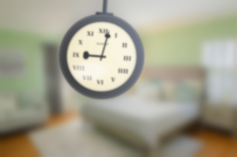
9:02
